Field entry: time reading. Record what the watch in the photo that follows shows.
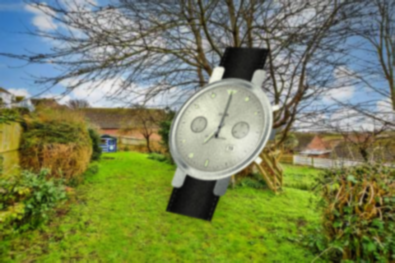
7:00
